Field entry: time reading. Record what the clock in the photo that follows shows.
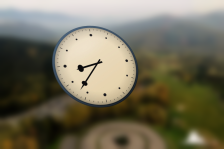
8:37
